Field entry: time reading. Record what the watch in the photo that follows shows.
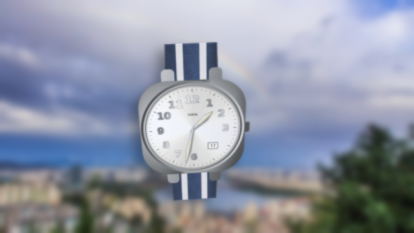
1:32
